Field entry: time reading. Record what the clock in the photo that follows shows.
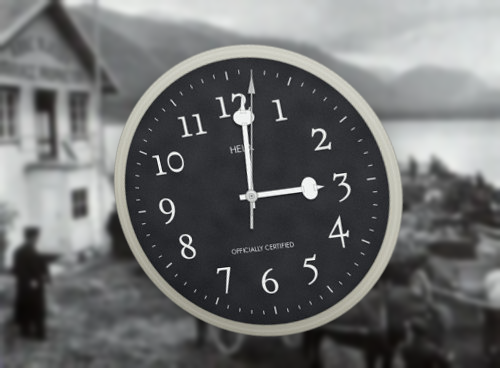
3:01:02
